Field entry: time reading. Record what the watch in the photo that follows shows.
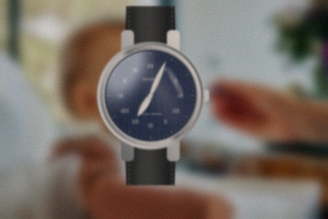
7:04
